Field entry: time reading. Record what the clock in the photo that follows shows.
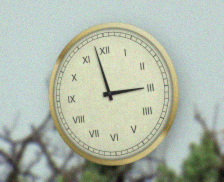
2:58
